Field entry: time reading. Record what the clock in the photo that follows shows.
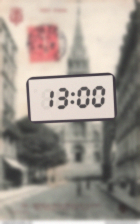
13:00
